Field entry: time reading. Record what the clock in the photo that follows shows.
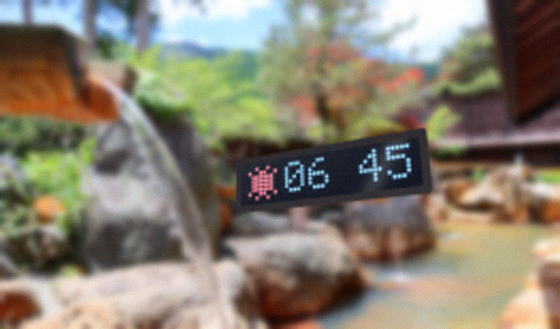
6:45
